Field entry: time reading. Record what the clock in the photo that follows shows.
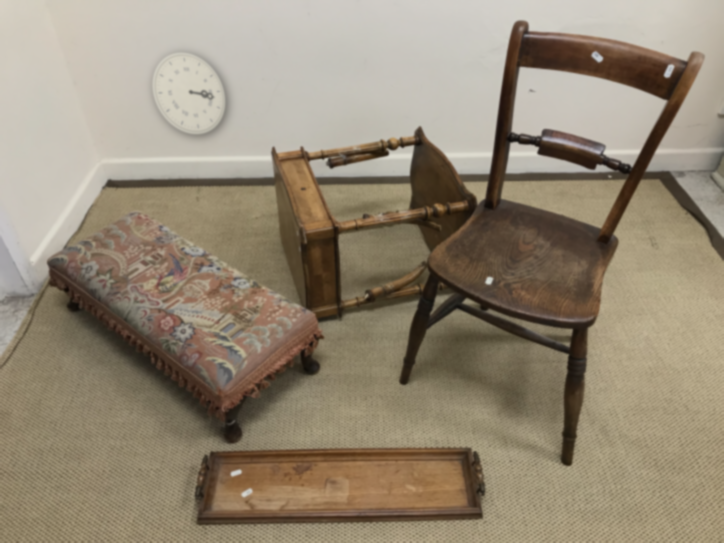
3:17
